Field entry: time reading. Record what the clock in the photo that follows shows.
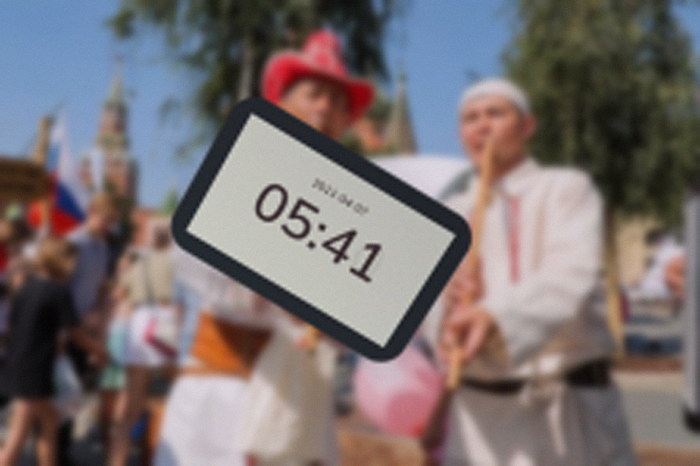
5:41
